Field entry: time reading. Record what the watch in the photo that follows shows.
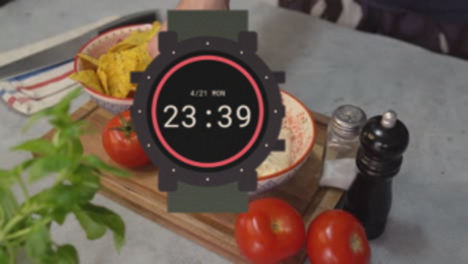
23:39
